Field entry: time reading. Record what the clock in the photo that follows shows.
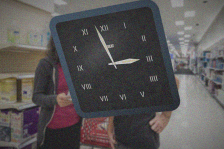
2:58
